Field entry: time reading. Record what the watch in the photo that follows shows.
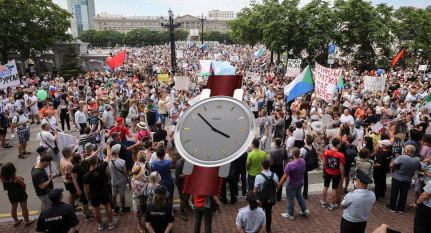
3:52
